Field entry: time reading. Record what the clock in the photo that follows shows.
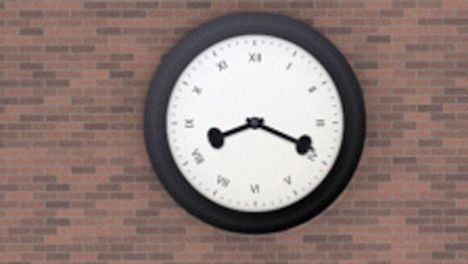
8:19
